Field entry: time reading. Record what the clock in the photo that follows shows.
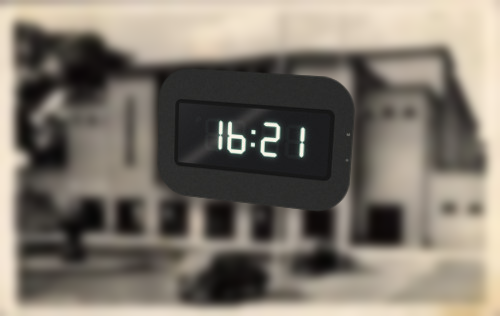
16:21
